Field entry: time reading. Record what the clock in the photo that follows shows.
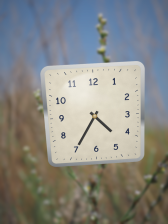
4:35
